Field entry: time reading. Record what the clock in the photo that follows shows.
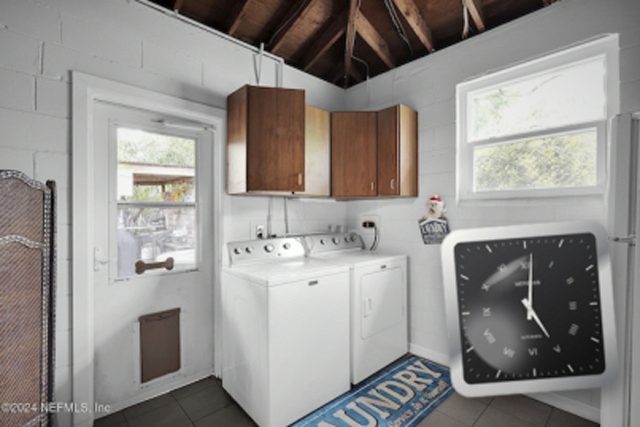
5:01
